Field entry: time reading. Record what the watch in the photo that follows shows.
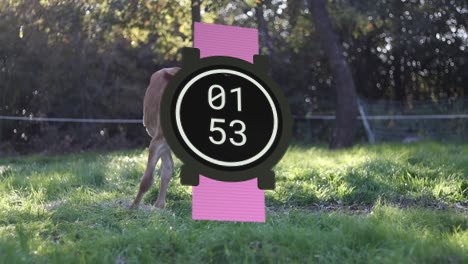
1:53
